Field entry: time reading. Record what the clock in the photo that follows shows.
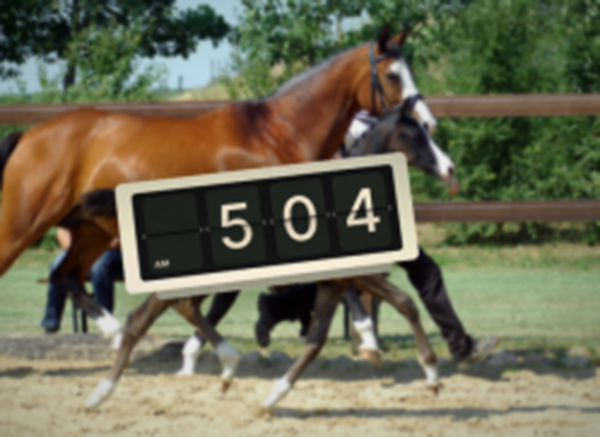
5:04
